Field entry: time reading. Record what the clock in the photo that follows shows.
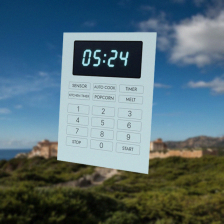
5:24
